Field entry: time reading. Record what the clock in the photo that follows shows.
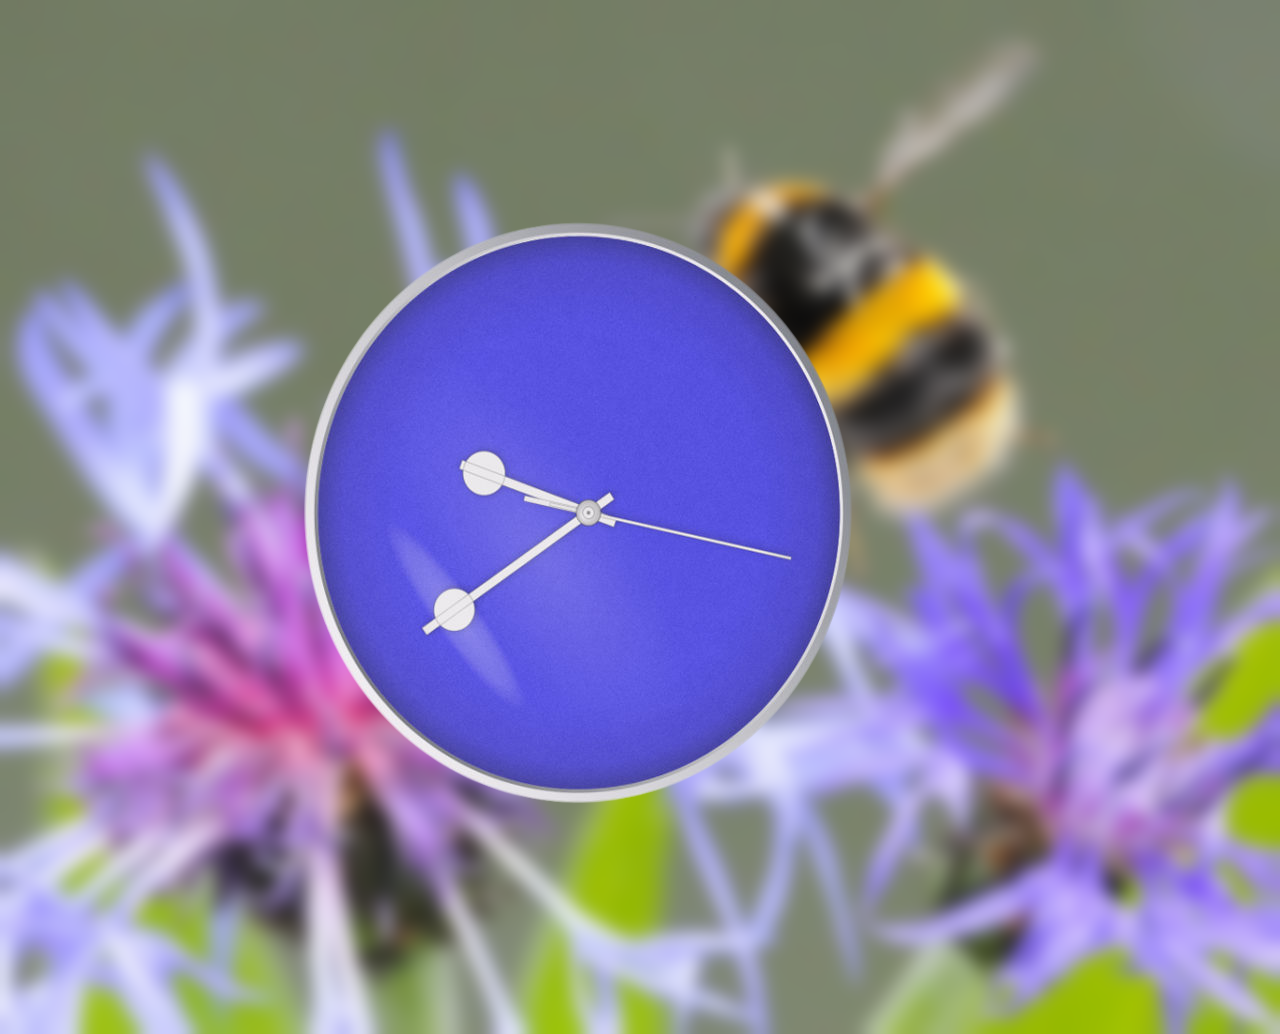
9:39:17
